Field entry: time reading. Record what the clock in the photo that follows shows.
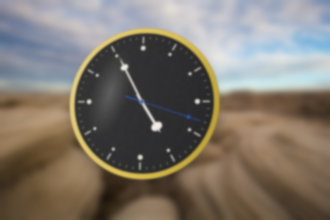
4:55:18
